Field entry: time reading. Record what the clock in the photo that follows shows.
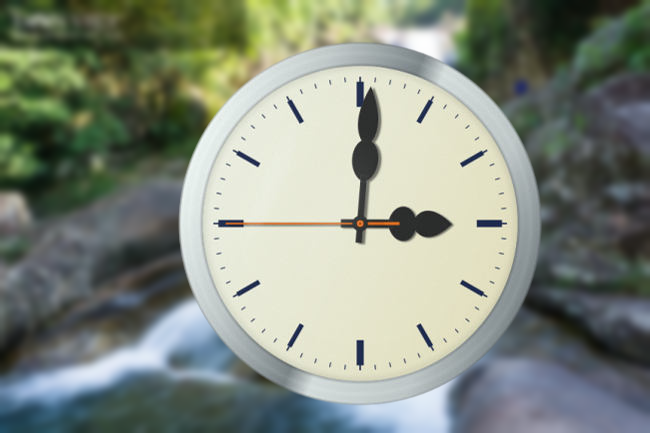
3:00:45
